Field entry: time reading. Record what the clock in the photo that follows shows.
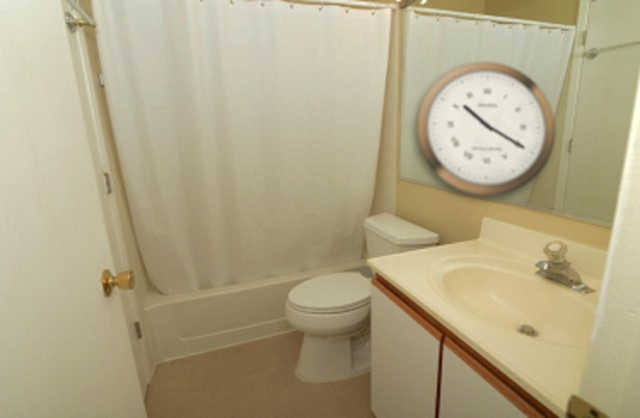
10:20
